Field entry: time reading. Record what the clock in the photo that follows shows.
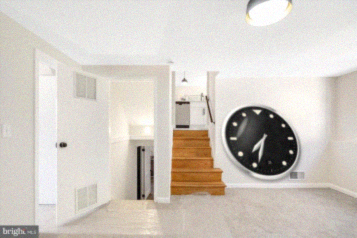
7:34
